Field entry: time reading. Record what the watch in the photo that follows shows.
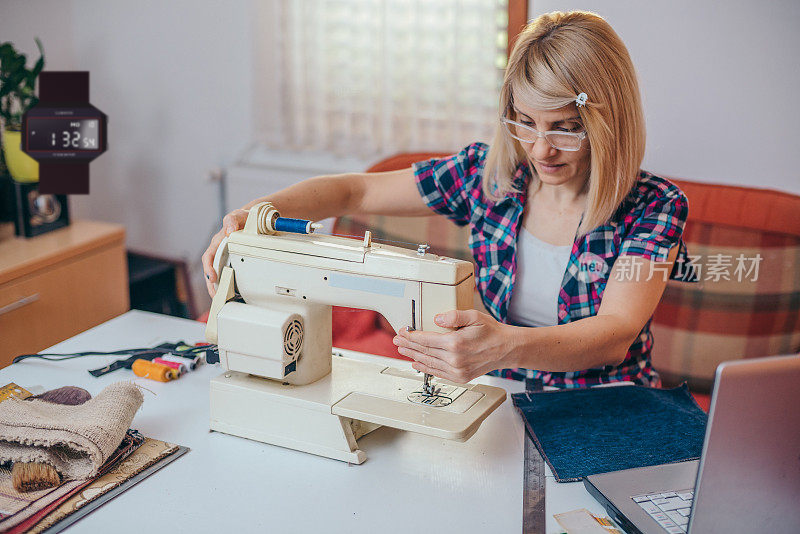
1:32
